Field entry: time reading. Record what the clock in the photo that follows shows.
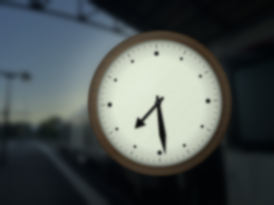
7:29
